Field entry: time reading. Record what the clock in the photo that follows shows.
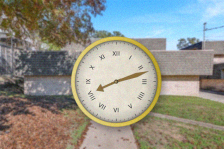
8:12
